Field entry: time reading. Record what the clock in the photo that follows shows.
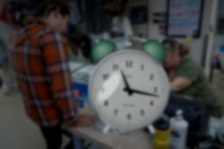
11:17
